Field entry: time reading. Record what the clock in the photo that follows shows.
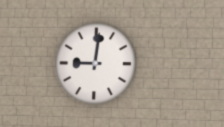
9:01
